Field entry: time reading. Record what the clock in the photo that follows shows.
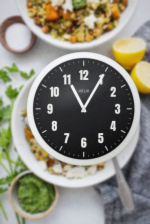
11:05
